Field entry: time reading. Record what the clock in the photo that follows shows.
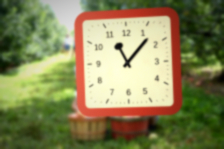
11:07
